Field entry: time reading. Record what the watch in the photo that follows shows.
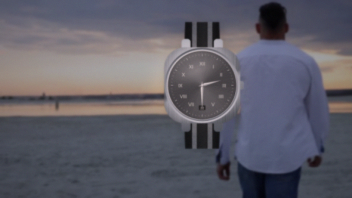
2:30
